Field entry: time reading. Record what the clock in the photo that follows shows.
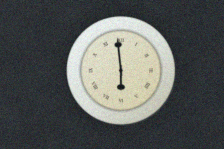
5:59
